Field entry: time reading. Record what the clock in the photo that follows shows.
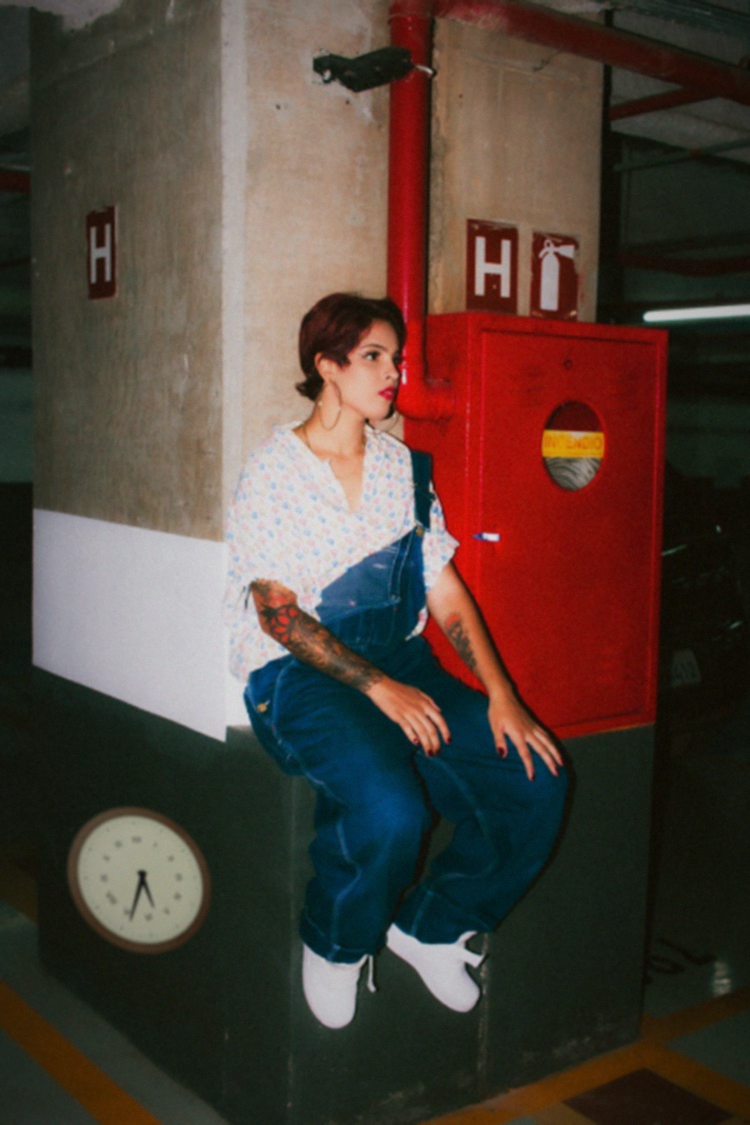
5:34
